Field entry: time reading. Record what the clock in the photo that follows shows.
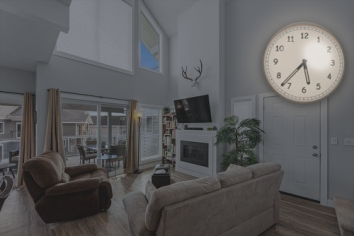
5:37
